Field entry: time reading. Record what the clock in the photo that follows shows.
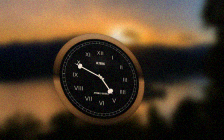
4:49
